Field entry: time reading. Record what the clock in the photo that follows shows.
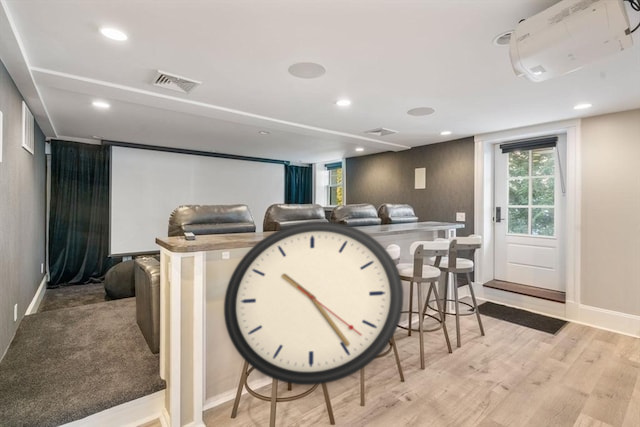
10:24:22
